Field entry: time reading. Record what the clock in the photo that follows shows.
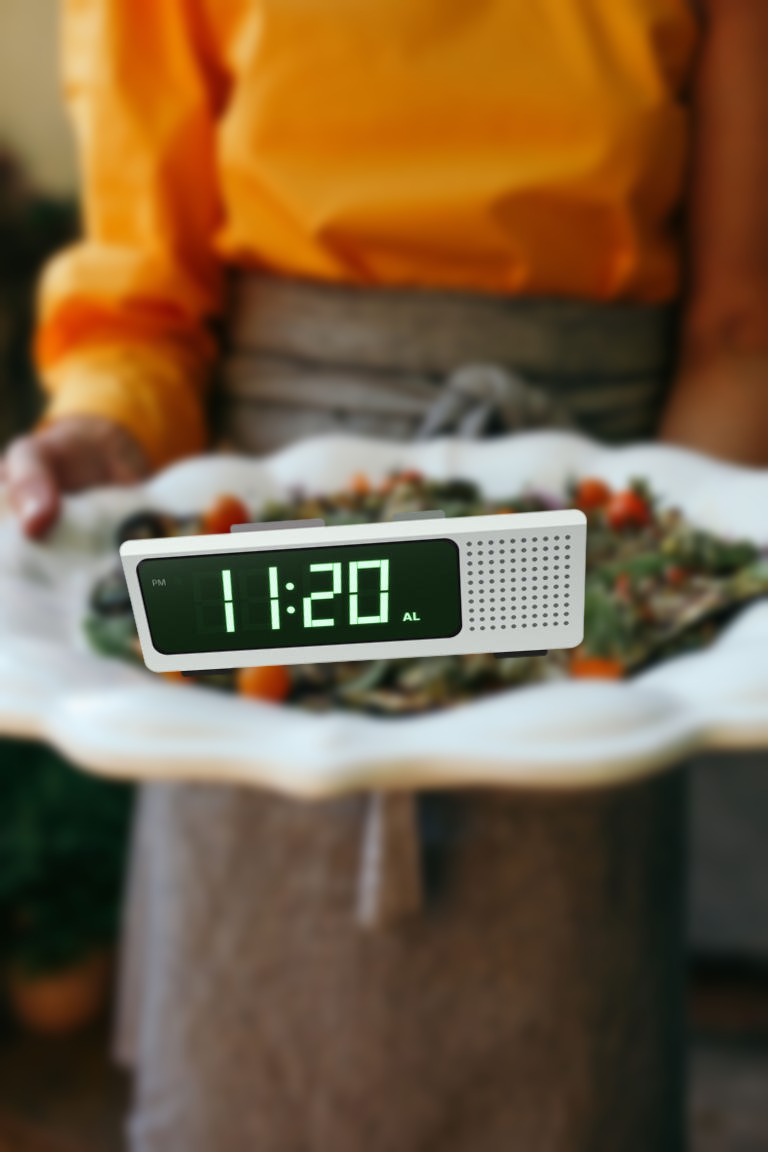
11:20
